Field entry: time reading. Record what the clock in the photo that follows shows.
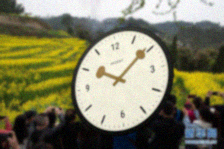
10:09
